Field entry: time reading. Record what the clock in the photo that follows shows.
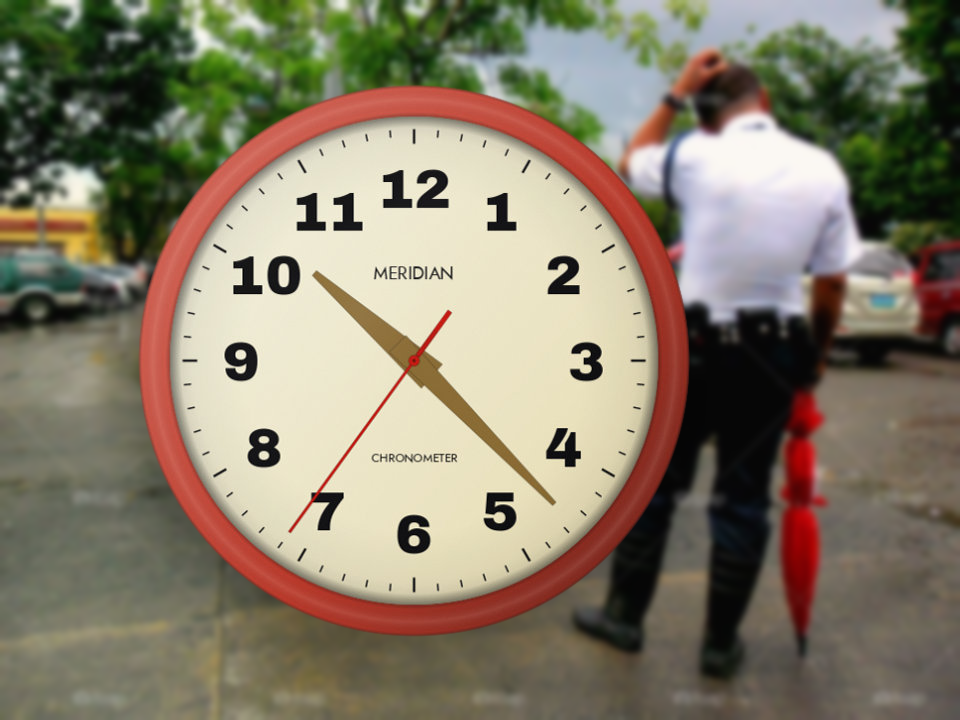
10:22:36
